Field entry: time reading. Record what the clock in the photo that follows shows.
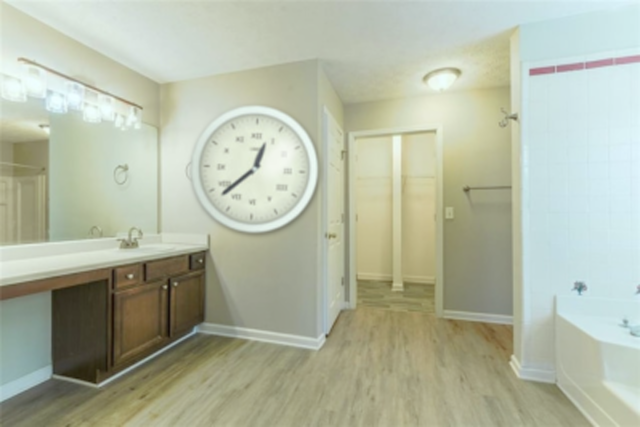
12:38
